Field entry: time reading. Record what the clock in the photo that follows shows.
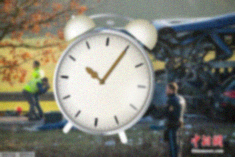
10:05
